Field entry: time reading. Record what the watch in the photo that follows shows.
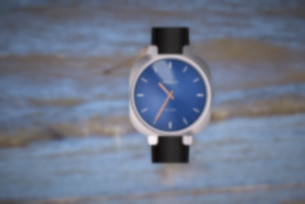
10:35
